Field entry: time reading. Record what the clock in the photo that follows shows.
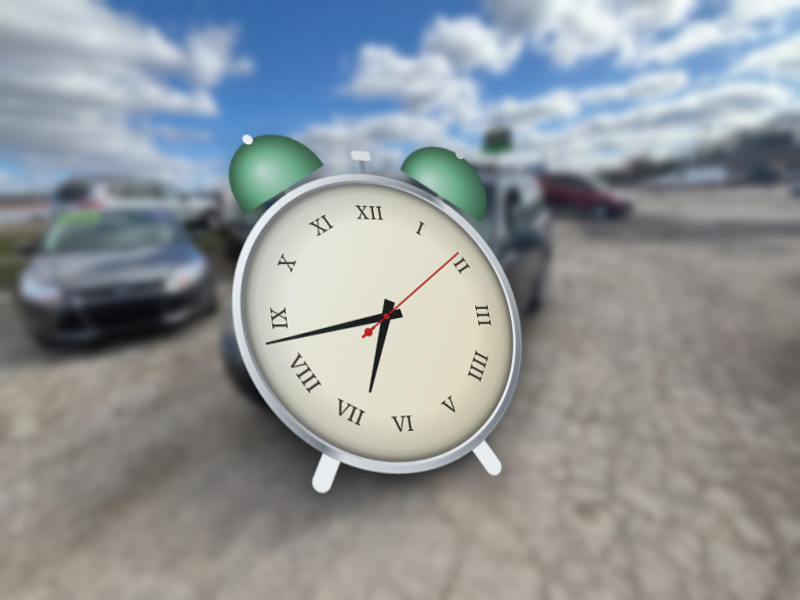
6:43:09
